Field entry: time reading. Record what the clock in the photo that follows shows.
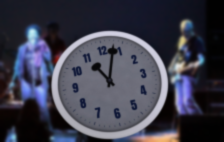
11:03
